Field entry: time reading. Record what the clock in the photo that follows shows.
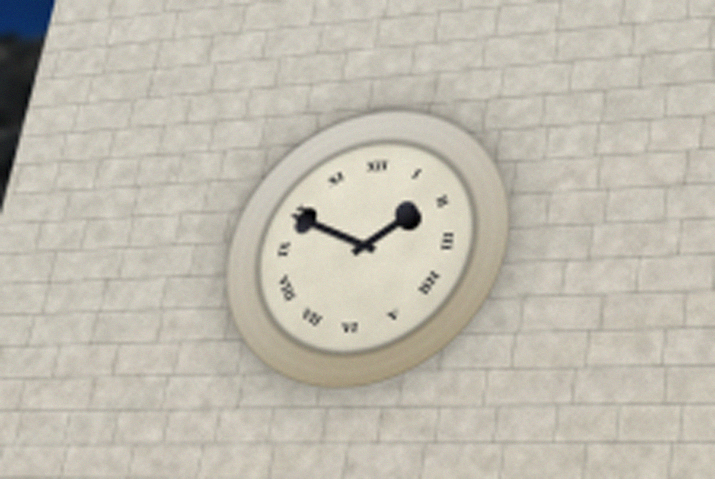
1:49
